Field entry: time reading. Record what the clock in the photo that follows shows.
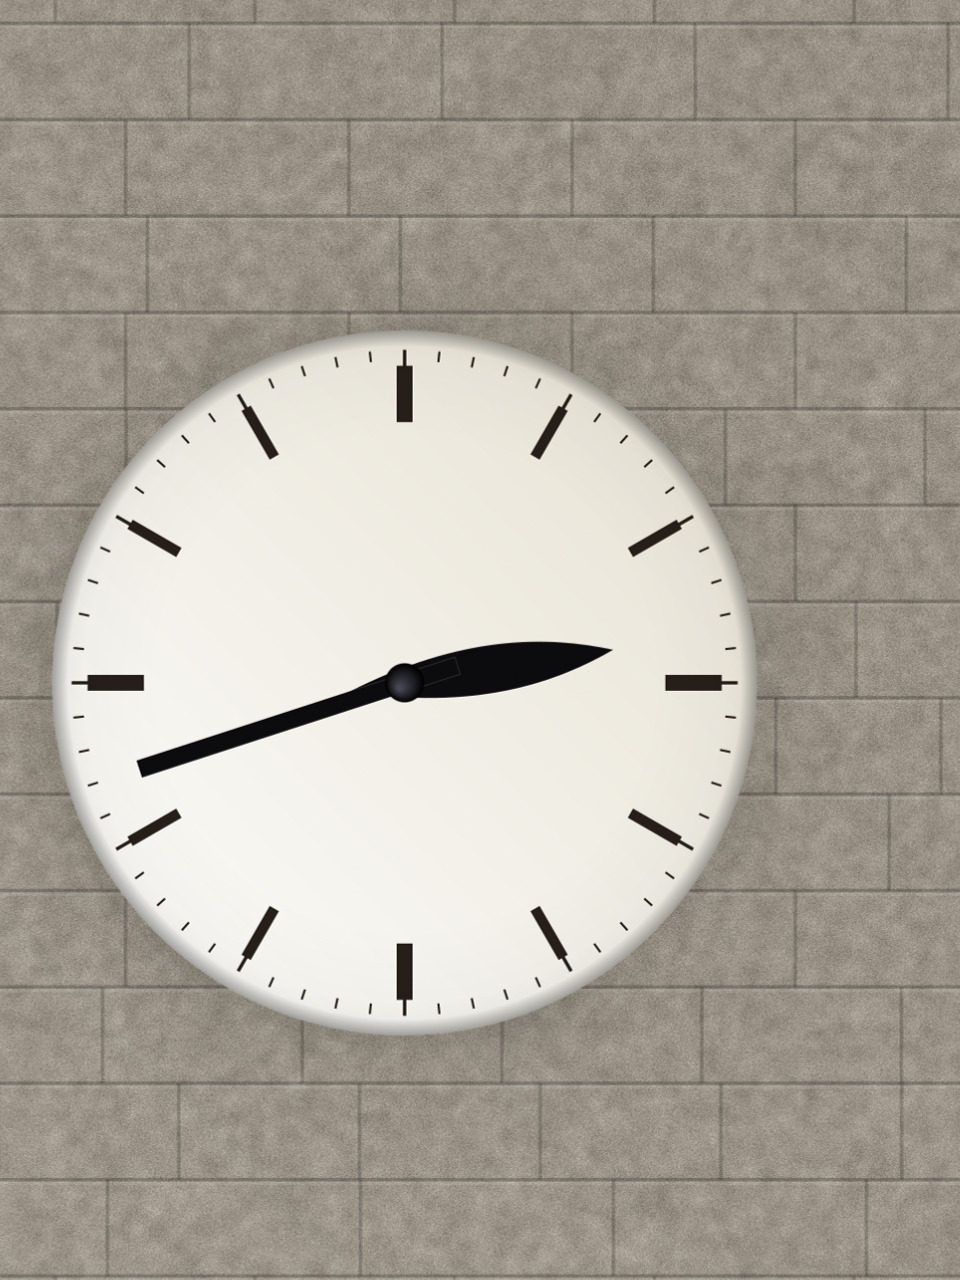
2:42
